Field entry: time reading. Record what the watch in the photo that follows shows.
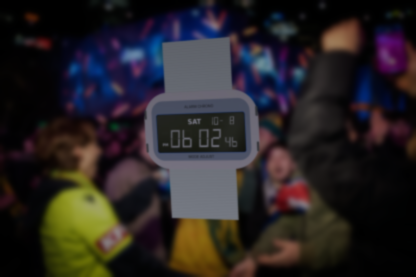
6:02
